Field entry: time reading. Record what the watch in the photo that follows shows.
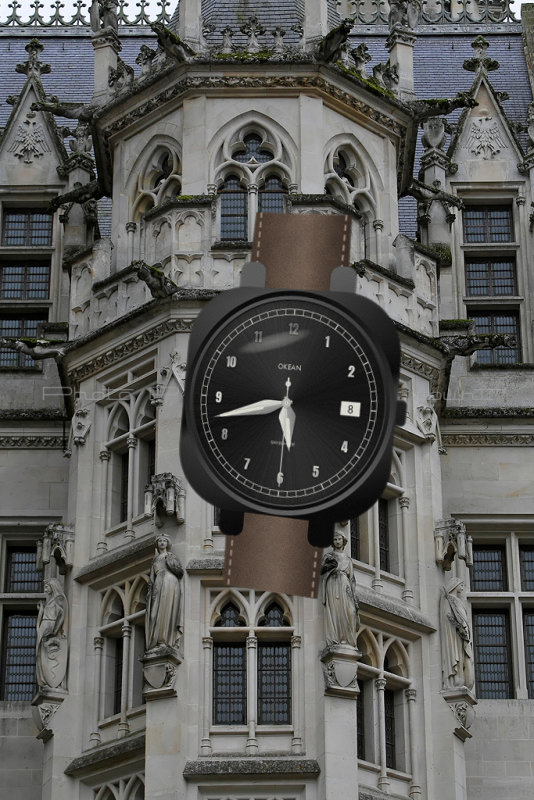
5:42:30
